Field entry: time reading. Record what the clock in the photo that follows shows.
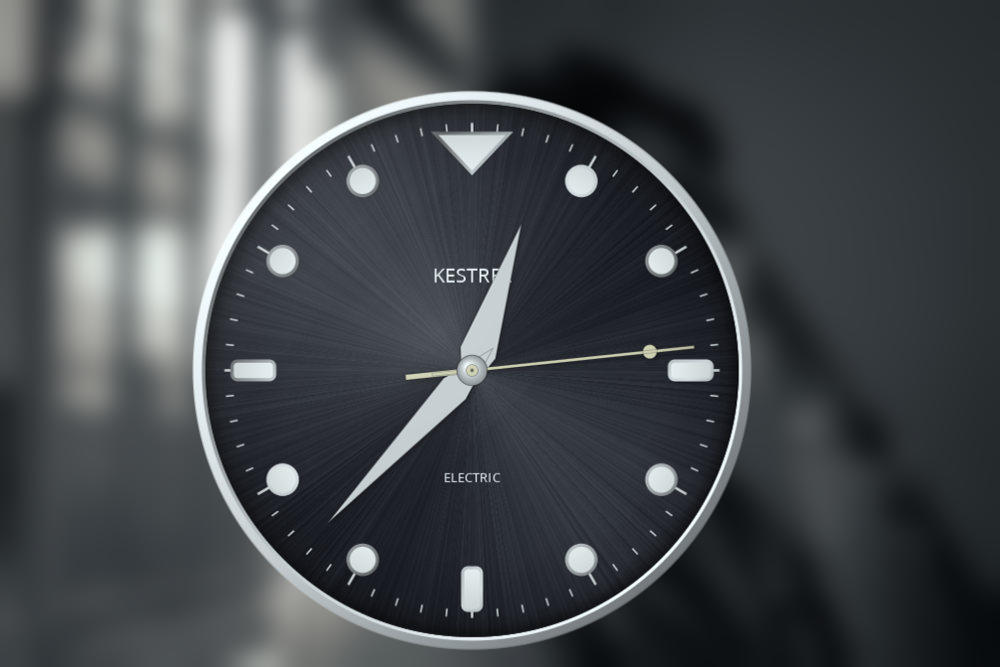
12:37:14
